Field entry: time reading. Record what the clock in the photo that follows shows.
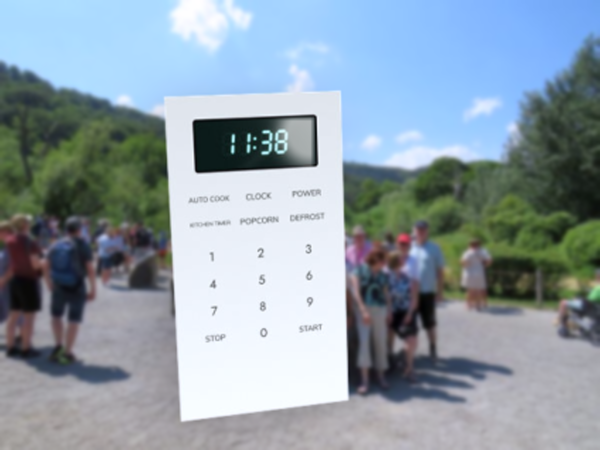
11:38
